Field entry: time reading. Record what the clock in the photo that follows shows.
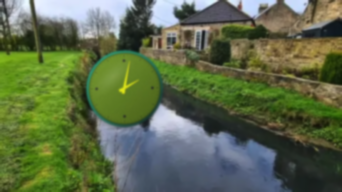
2:02
